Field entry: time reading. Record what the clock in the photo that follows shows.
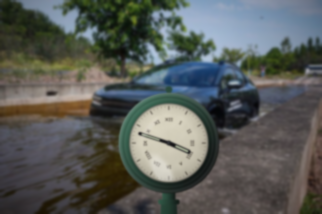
3:48
